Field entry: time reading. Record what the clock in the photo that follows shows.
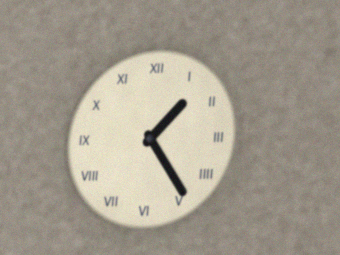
1:24
